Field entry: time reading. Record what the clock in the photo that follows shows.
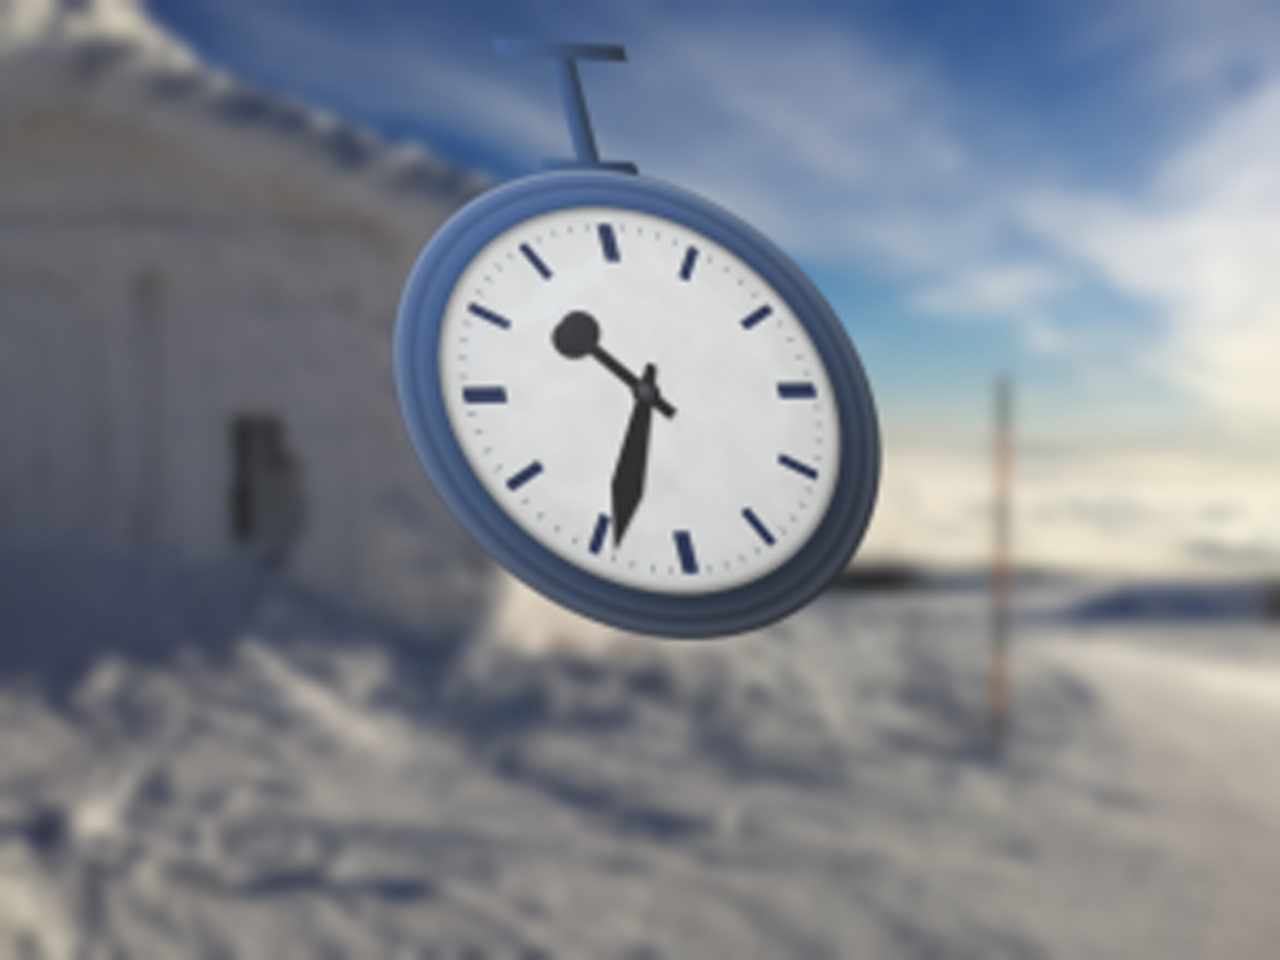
10:34
